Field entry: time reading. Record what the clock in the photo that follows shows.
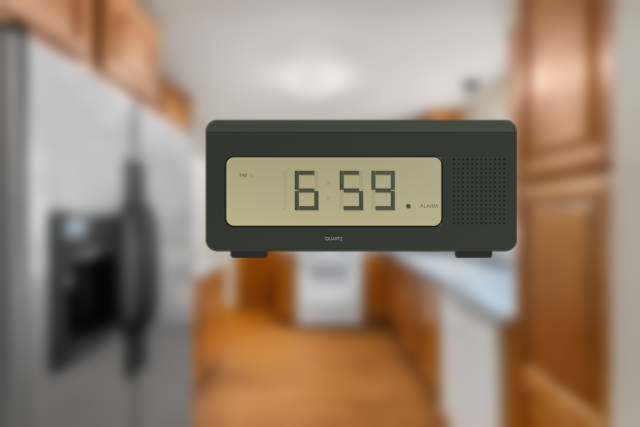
6:59
